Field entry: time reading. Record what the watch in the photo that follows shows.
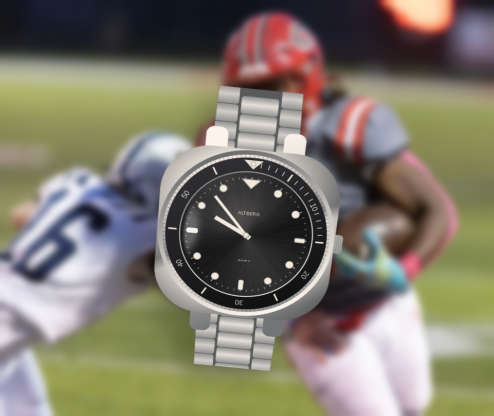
9:53
